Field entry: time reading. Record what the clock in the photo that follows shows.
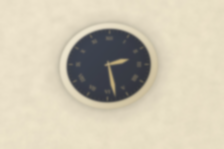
2:28
